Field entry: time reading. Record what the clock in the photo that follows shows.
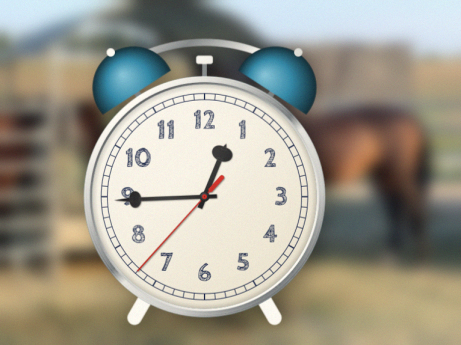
12:44:37
